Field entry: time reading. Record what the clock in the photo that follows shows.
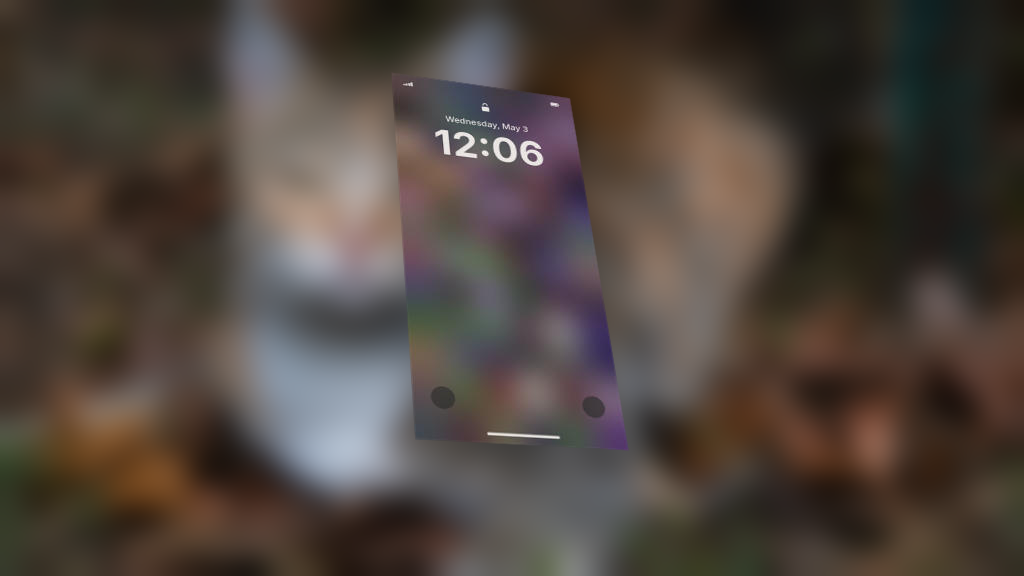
12:06
